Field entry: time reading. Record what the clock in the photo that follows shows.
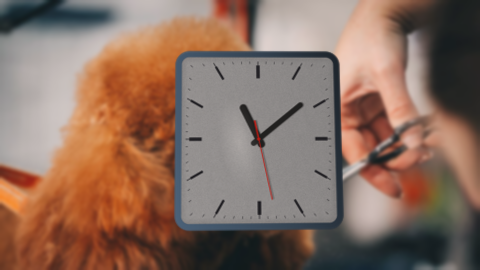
11:08:28
